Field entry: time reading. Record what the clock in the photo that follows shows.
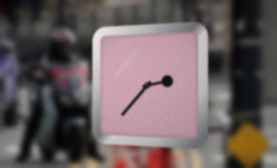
2:37
